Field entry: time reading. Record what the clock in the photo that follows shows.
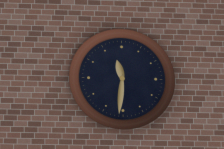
11:31
